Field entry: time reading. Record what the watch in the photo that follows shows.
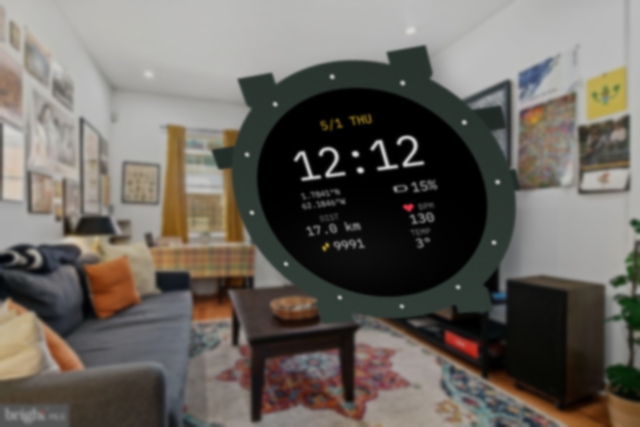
12:12
